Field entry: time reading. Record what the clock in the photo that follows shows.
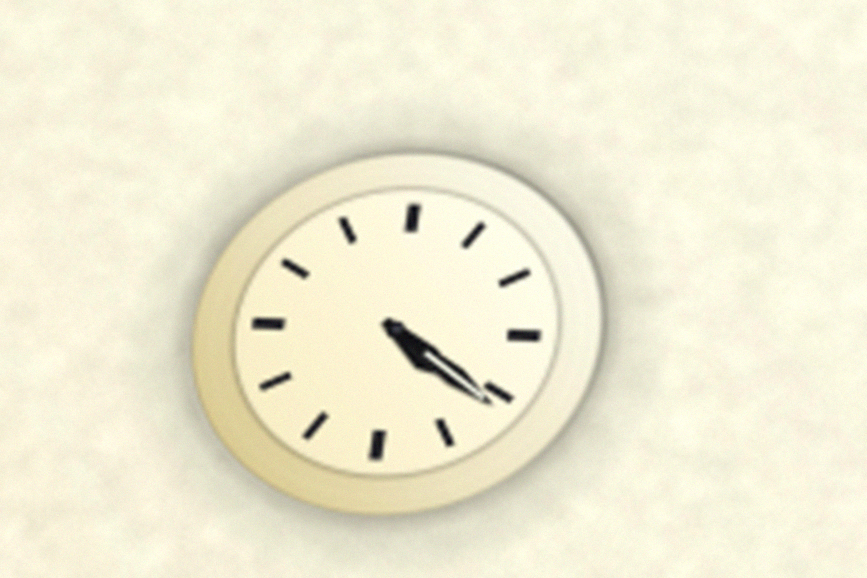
4:21
